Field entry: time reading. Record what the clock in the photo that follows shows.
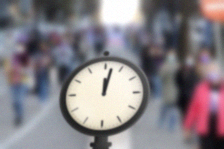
12:02
